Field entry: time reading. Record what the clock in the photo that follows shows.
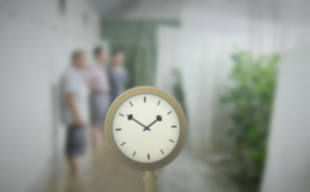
1:51
